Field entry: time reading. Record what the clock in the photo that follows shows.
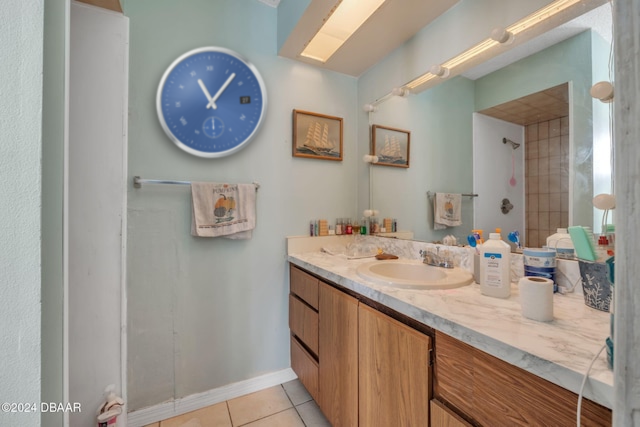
11:07
